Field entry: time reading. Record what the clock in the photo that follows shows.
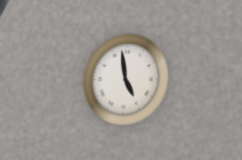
4:58
